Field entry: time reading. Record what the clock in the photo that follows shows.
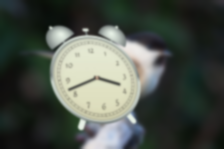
3:42
